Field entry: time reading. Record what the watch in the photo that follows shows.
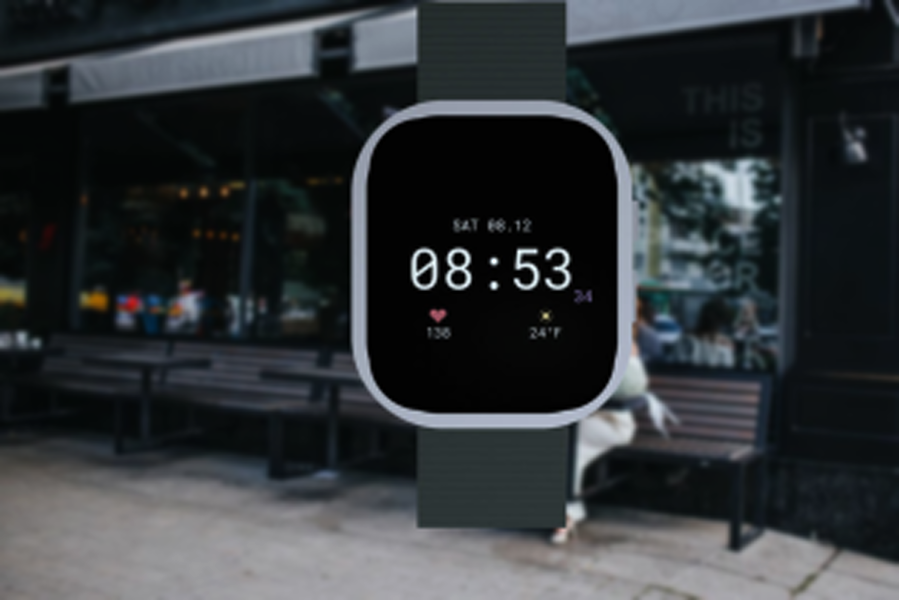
8:53
